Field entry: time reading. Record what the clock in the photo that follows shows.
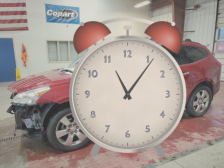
11:06
